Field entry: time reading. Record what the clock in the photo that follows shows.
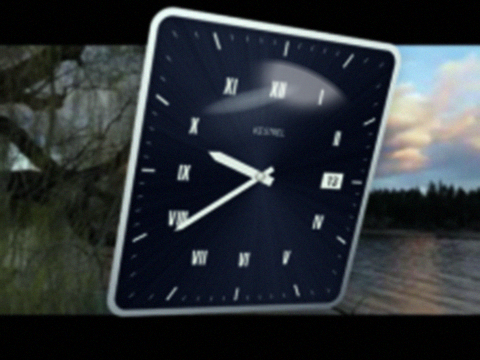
9:39
